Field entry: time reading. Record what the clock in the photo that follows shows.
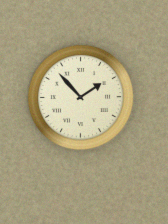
1:53
